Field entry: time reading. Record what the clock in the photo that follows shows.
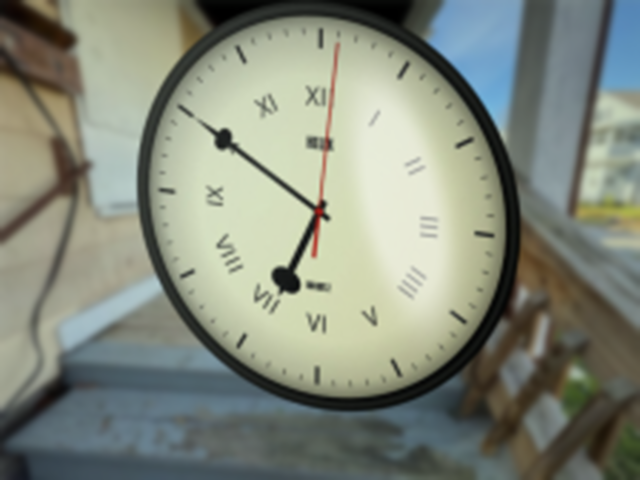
6:50:01
